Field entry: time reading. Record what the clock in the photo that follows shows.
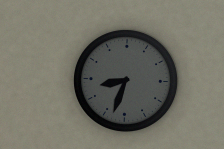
8:33
